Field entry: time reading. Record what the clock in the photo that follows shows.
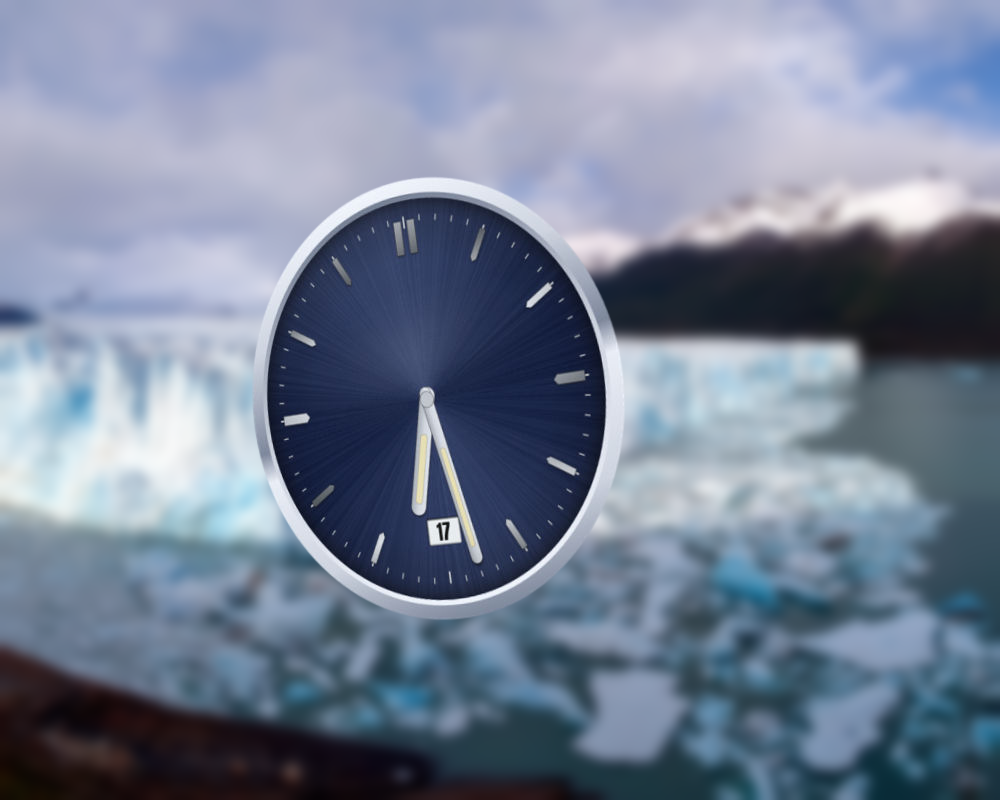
6:28
